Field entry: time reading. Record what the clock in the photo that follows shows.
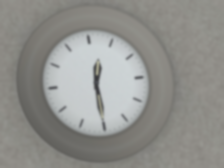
12:30
